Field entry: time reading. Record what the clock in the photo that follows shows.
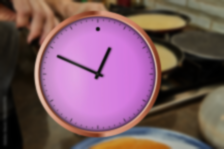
12:49
